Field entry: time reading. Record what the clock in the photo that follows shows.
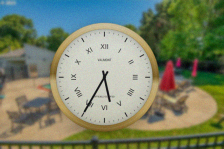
5:35
